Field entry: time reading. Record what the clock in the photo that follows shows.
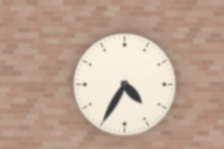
4:35
